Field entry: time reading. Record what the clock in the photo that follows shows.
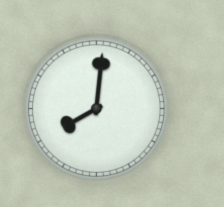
8:01
